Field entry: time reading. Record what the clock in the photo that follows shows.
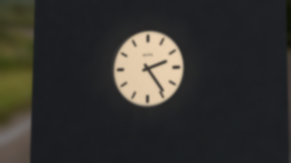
2:24
